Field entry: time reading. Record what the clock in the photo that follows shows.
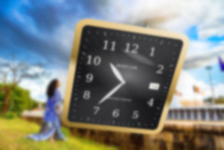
10:36
